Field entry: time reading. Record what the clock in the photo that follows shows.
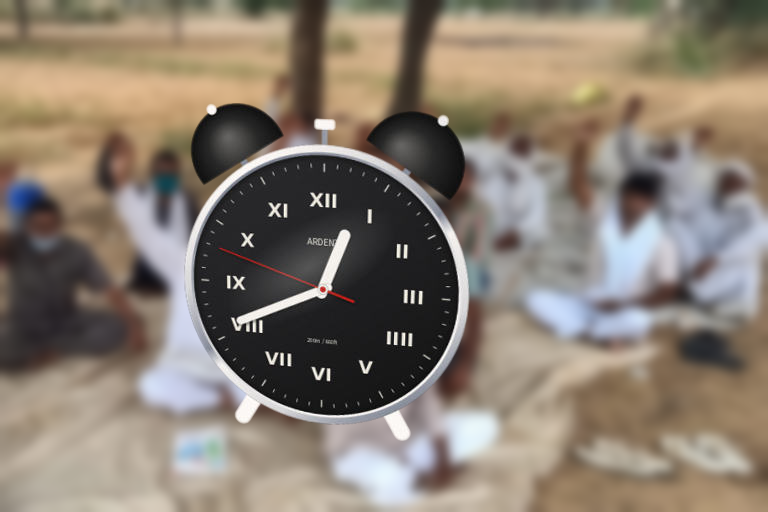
12:40:48
